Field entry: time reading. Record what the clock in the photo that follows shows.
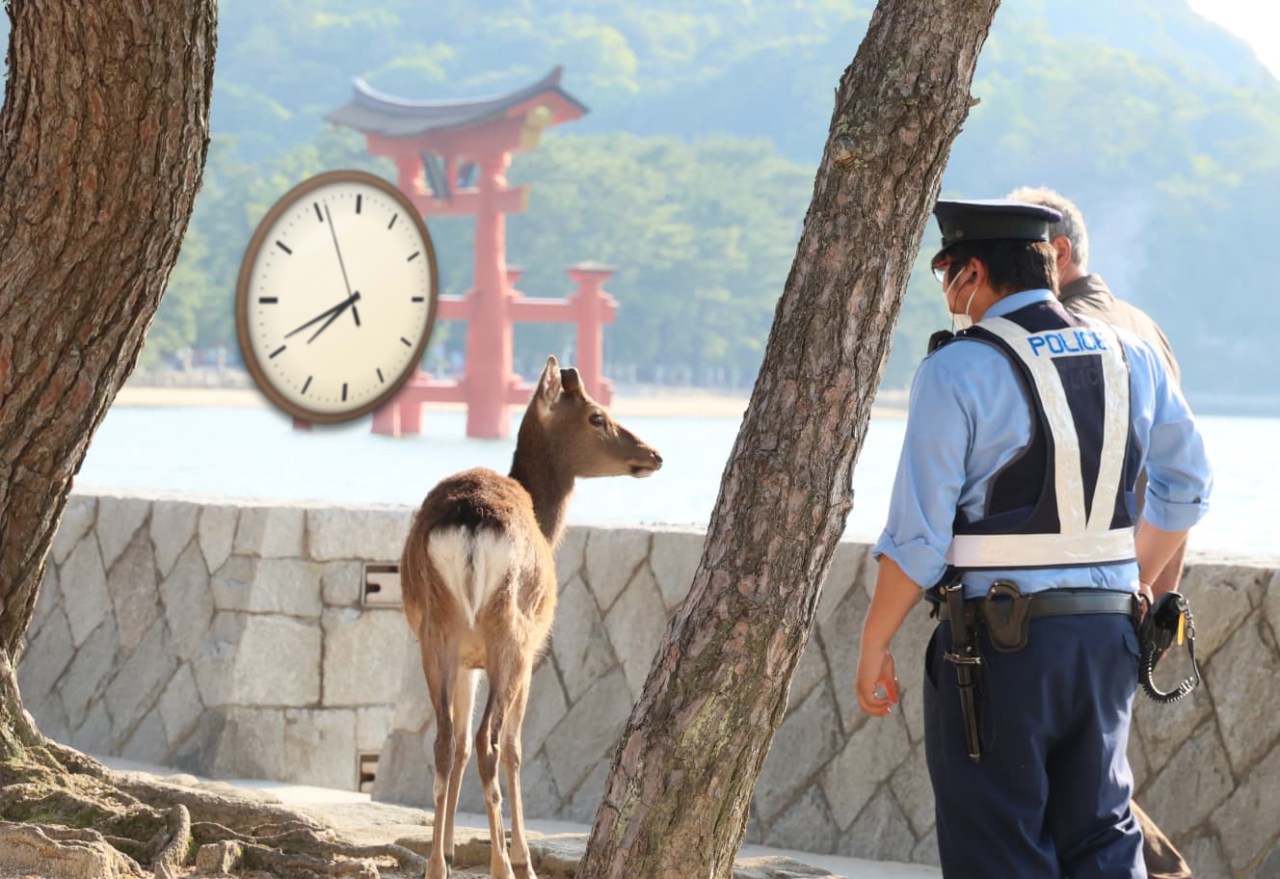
7:40:56
